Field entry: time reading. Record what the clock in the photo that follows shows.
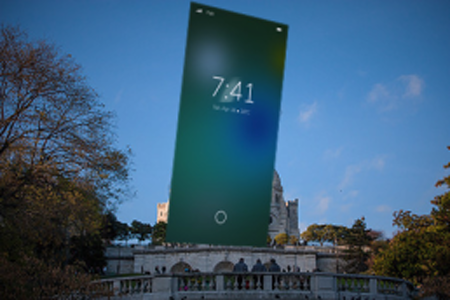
7:41
